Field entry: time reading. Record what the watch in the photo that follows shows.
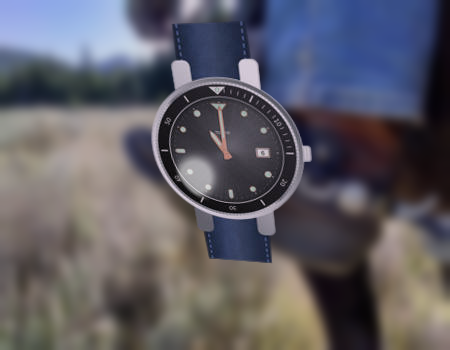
11:00
